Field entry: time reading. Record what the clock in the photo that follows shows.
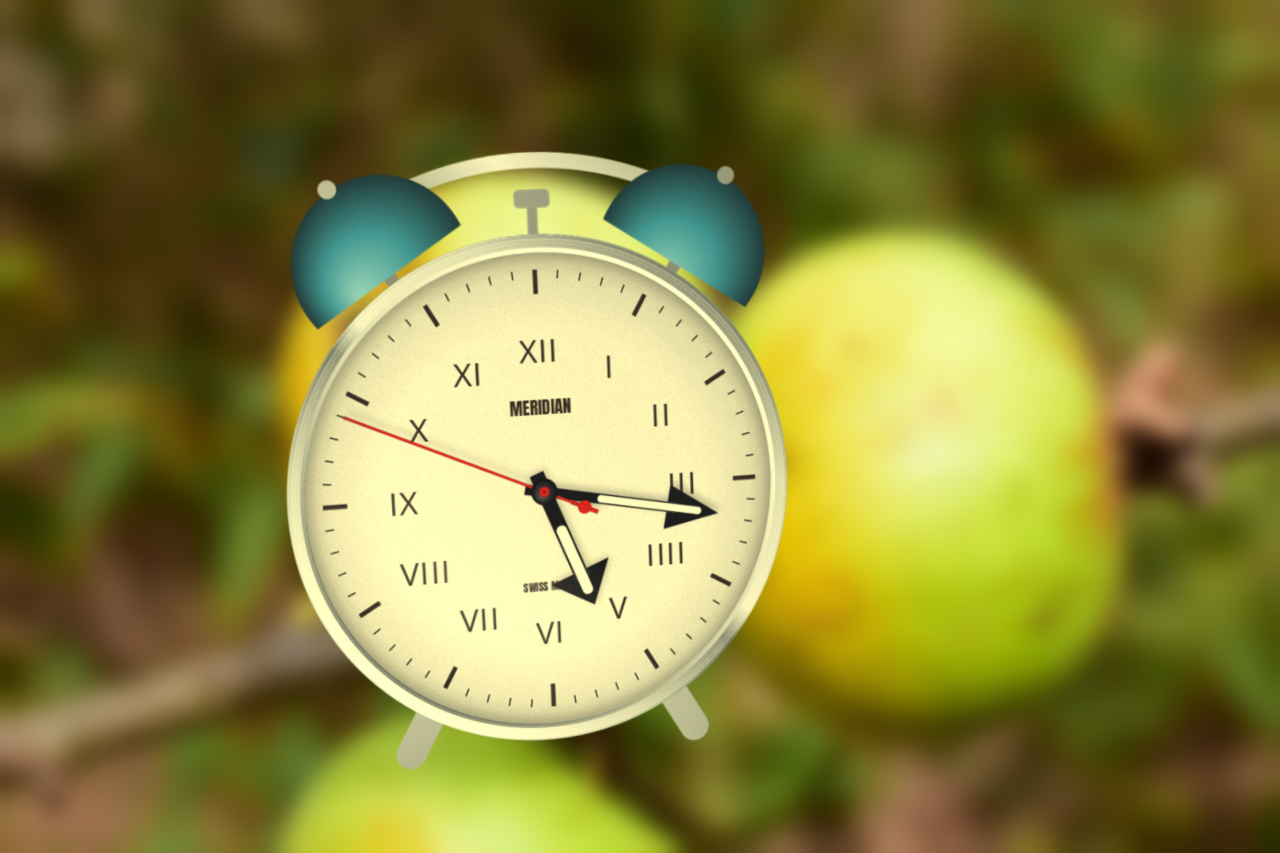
5:16:49
